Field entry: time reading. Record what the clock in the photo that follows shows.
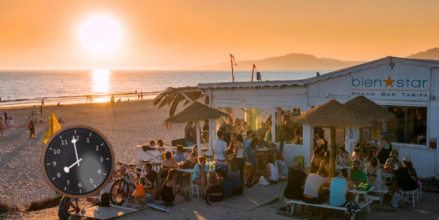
7:59
